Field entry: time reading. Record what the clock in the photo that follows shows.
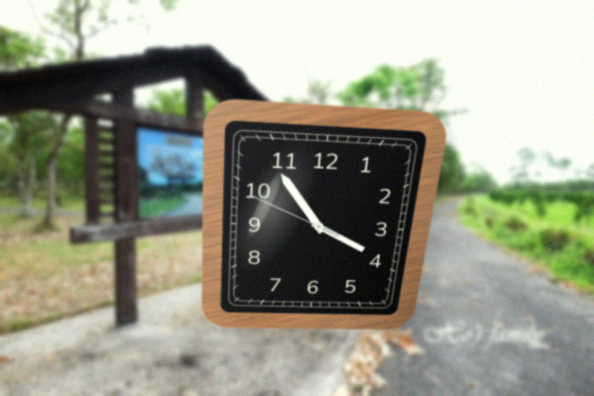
3:53:49
